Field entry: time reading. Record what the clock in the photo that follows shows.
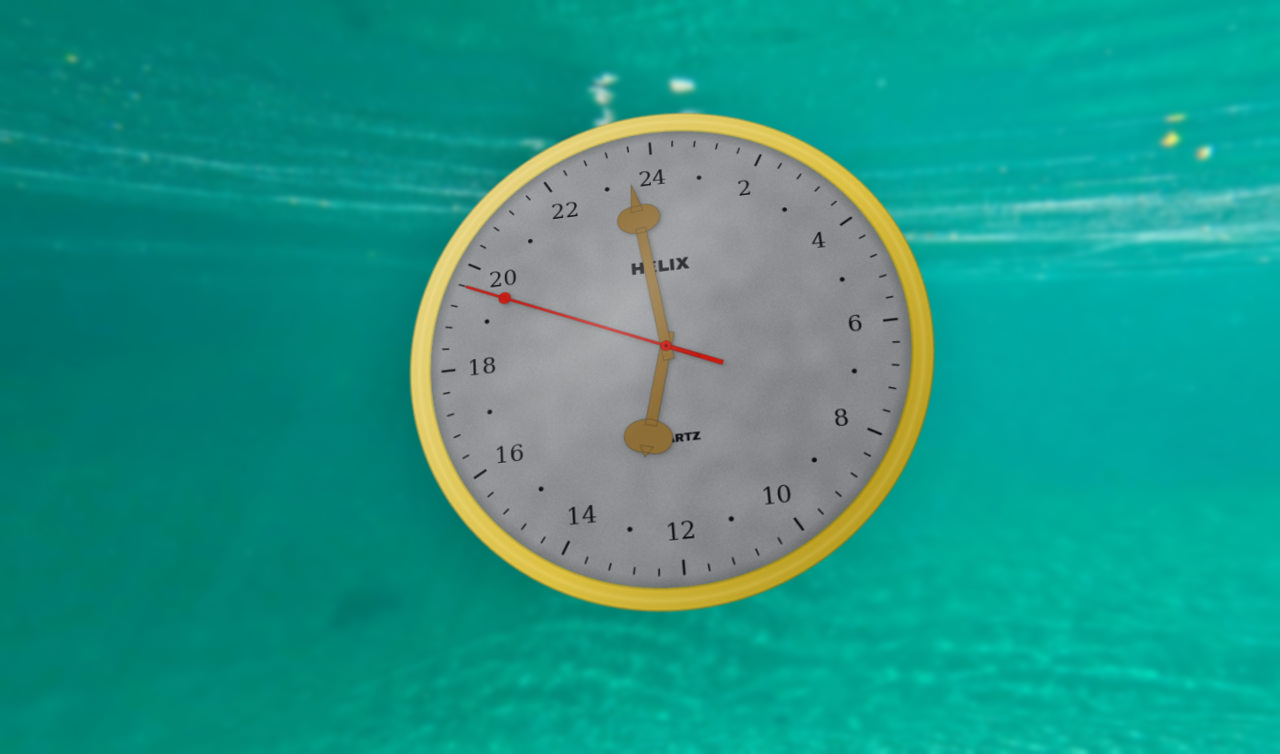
12:58:49
